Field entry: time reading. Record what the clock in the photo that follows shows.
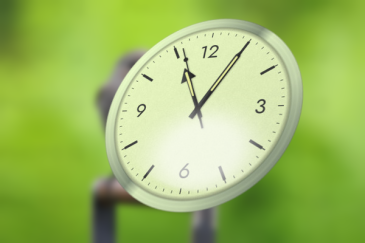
11:04:56
